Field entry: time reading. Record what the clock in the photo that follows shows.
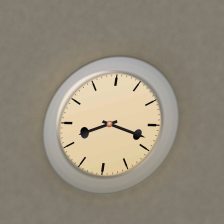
8:18
